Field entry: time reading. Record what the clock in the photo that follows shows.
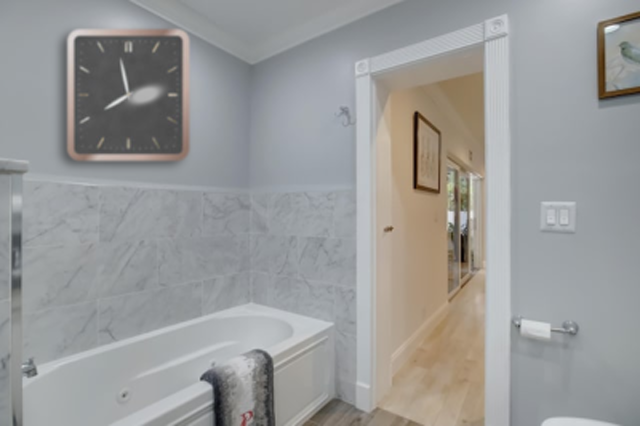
7:58
